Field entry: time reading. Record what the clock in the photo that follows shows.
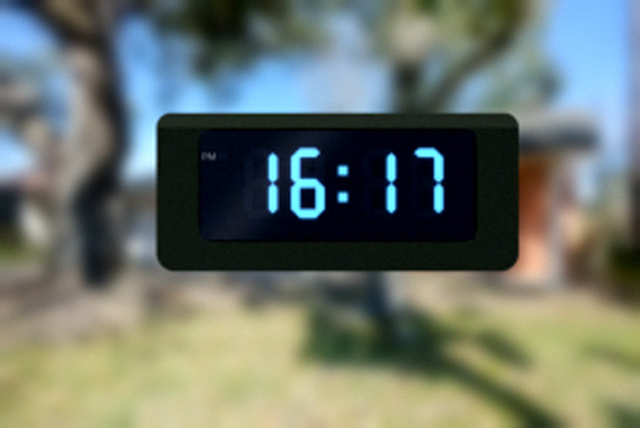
16:17
